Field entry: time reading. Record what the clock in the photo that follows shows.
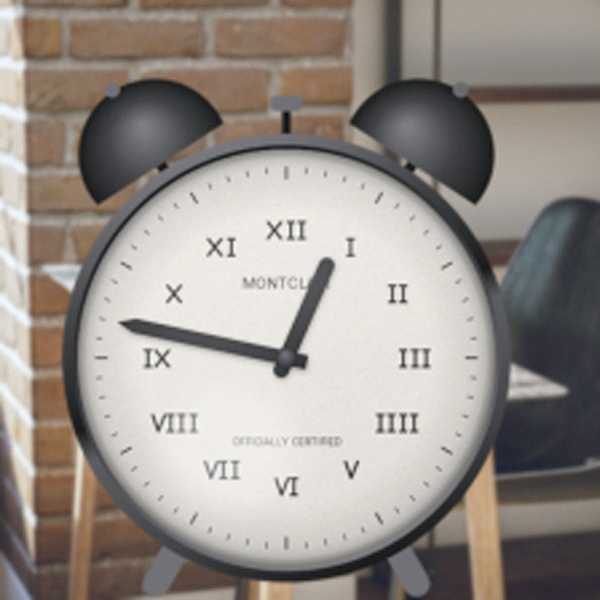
12:47
